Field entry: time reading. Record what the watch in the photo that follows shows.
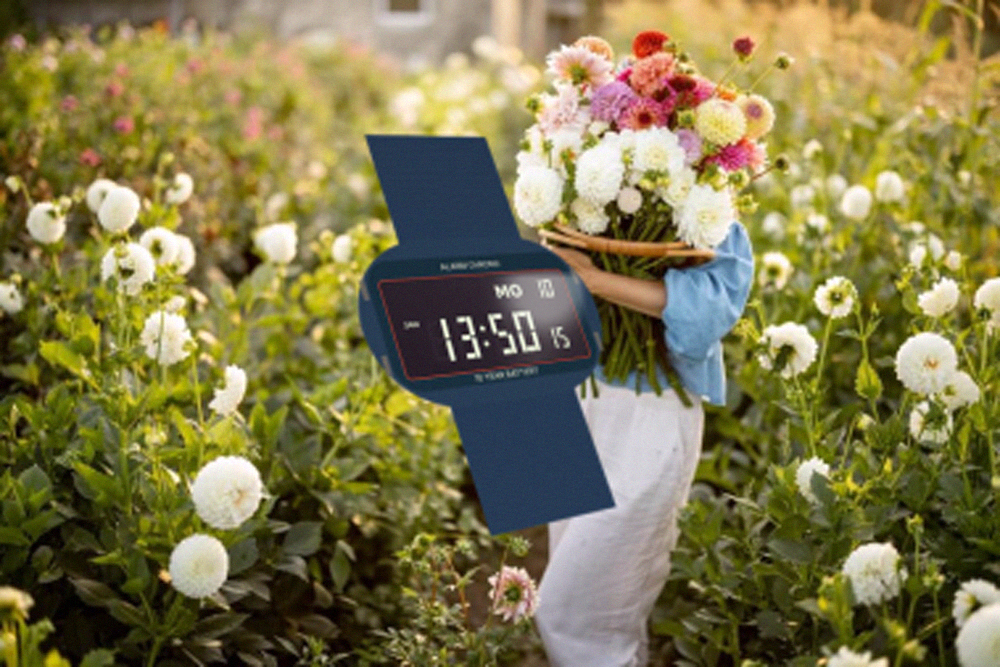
13:50:15
